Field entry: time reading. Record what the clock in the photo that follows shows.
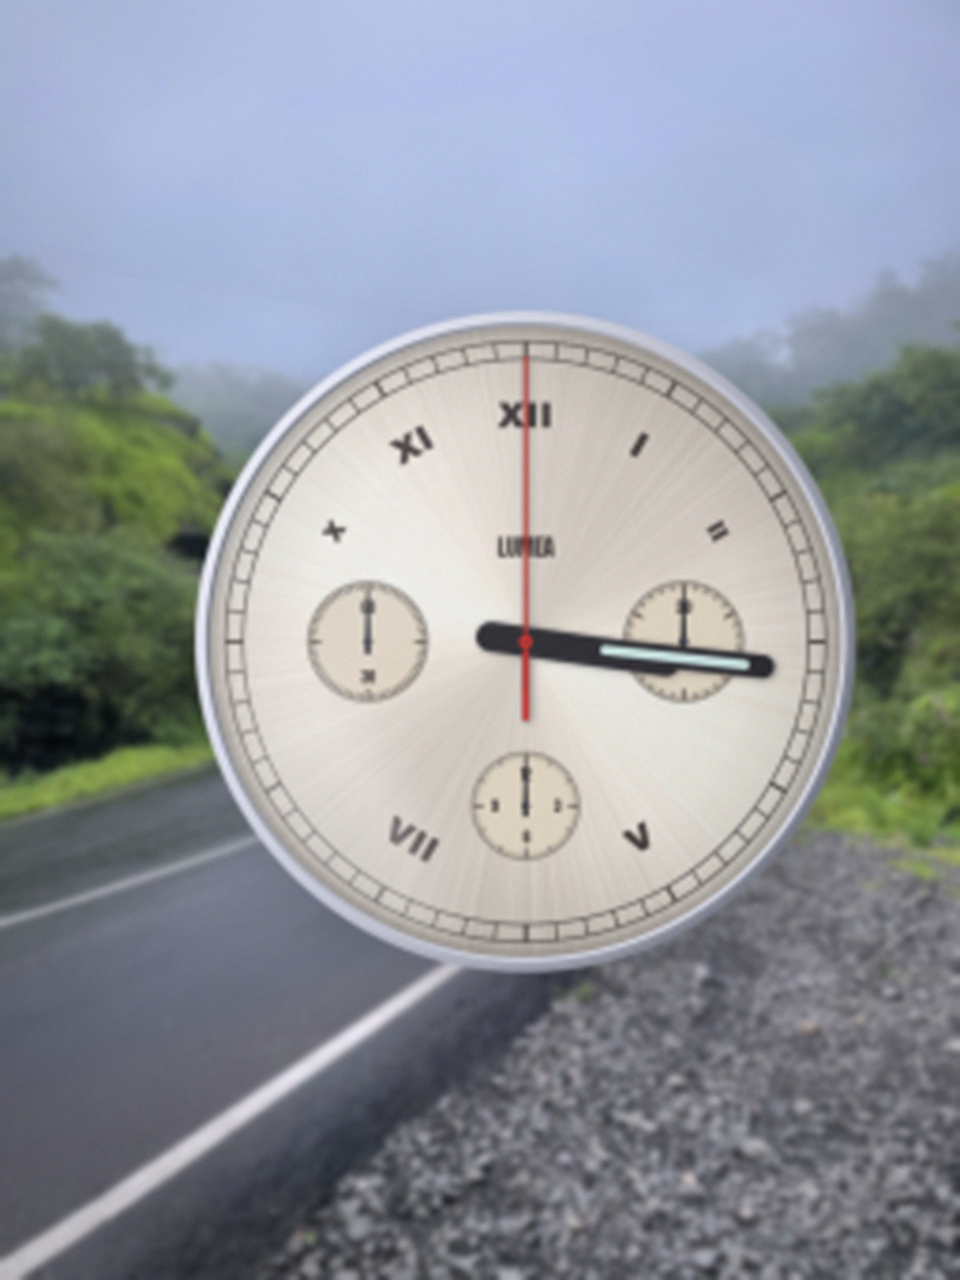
3:16
